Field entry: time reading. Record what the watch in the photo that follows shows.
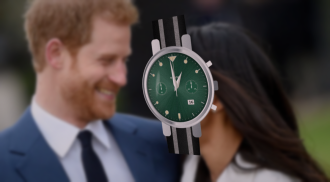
12:59
